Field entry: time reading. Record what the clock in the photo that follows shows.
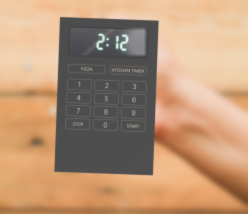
2:12
